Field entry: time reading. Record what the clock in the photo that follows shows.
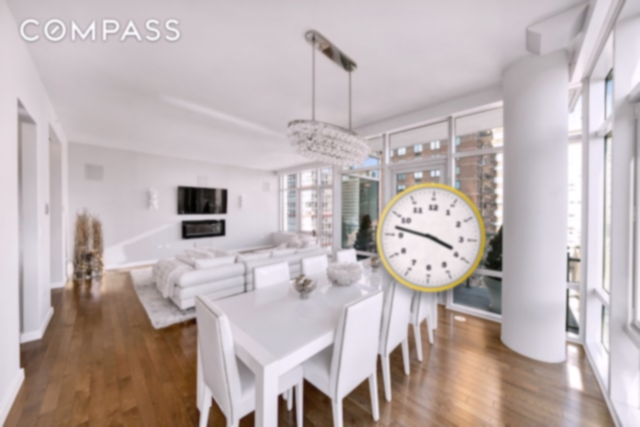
3:47
